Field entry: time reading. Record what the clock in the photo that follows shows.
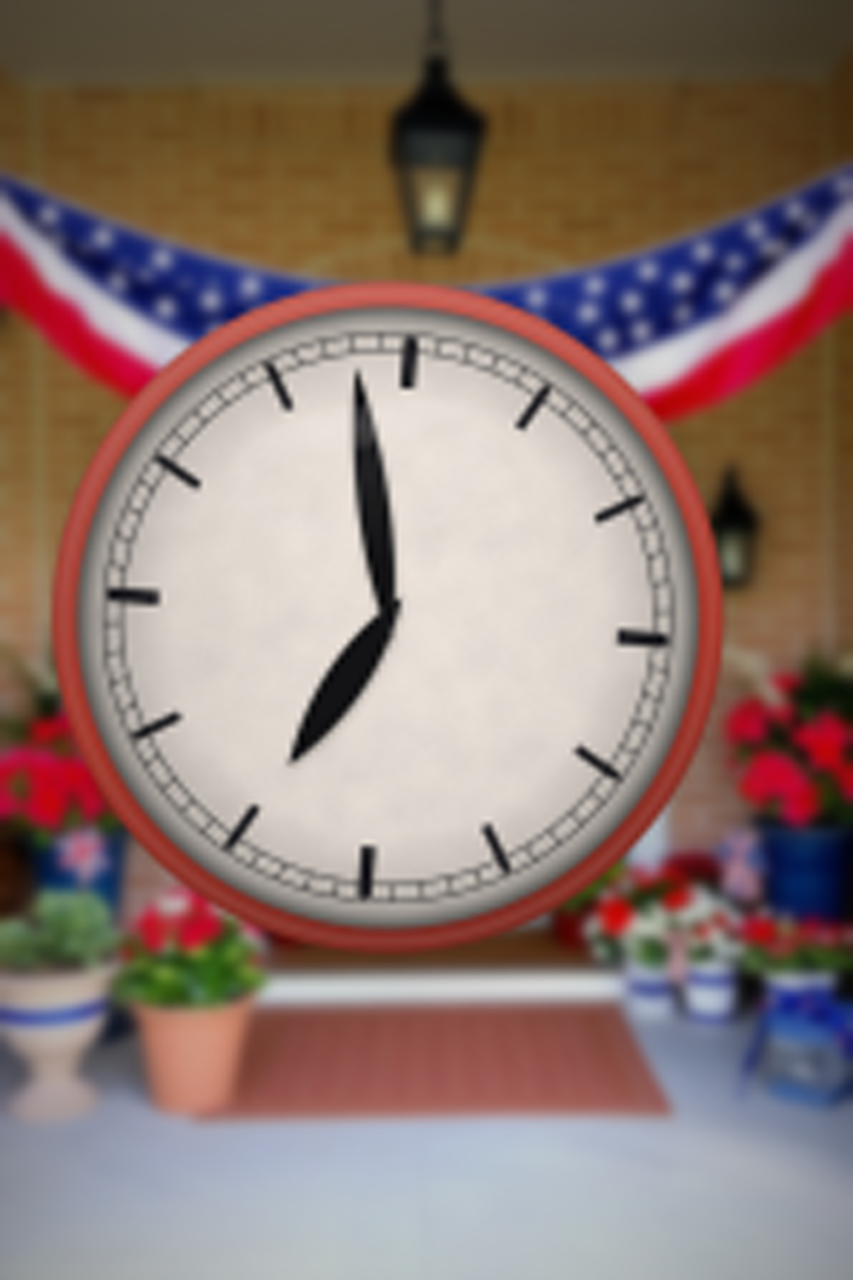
6:58
